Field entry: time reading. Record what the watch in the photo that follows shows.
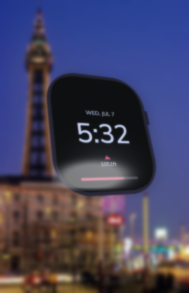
5:32
